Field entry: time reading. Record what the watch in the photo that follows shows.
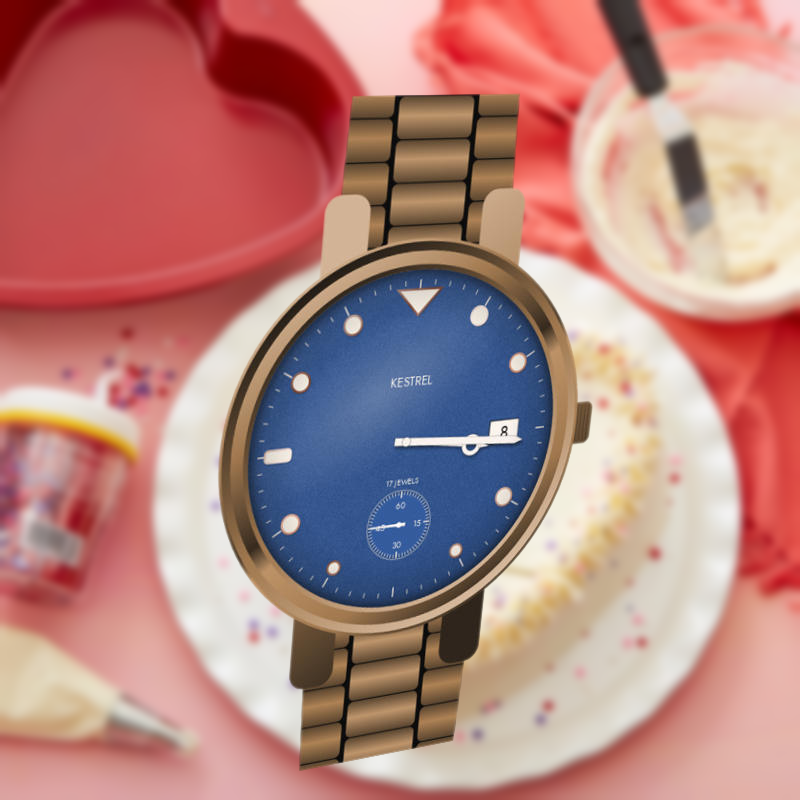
3:15:45
